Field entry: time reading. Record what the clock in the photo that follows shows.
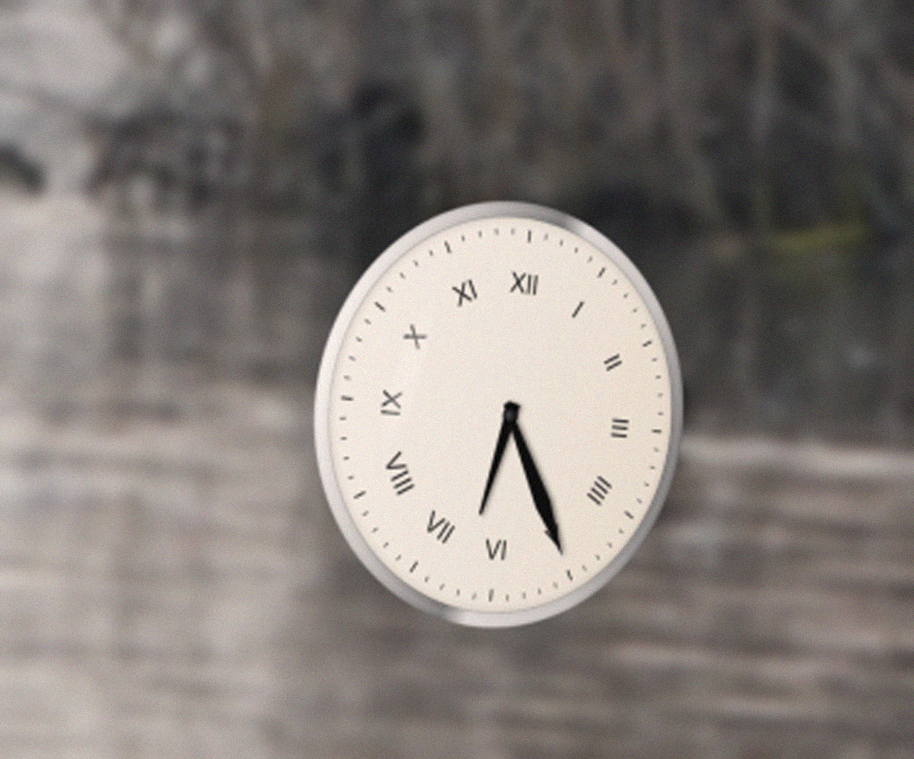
6:25
